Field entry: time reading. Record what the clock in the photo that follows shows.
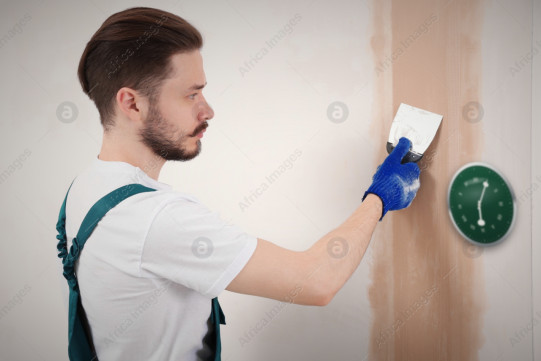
6:05
